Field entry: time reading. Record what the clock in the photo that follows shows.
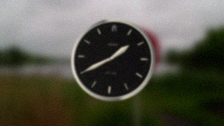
1:40
